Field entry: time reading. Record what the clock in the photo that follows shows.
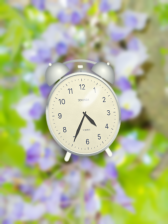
4:35
